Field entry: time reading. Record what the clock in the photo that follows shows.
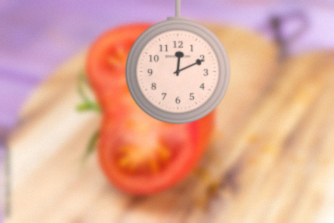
12:11
